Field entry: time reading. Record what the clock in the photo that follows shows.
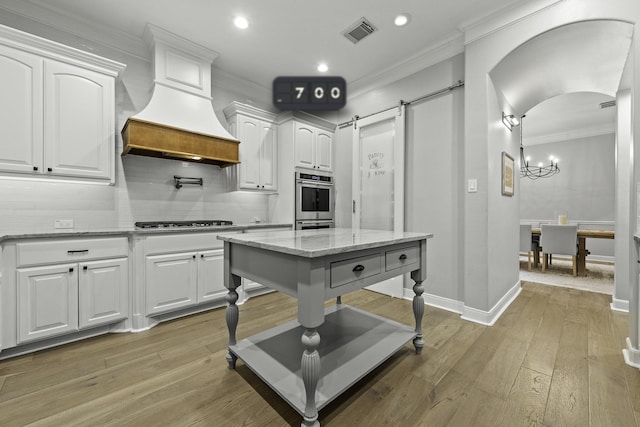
7:00
